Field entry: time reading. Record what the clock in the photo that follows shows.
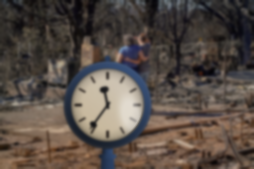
11:36
